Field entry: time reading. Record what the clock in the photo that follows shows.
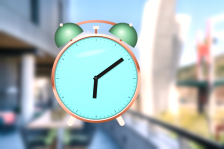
6:09
